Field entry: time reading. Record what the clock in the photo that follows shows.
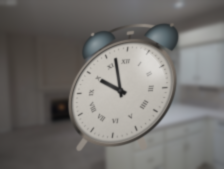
9:57
